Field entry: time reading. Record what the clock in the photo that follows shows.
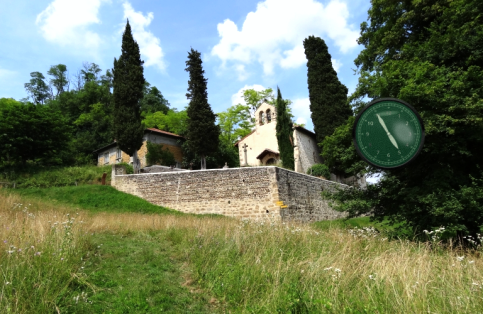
4:55
